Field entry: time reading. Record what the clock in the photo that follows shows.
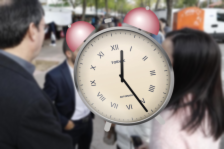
12:26
